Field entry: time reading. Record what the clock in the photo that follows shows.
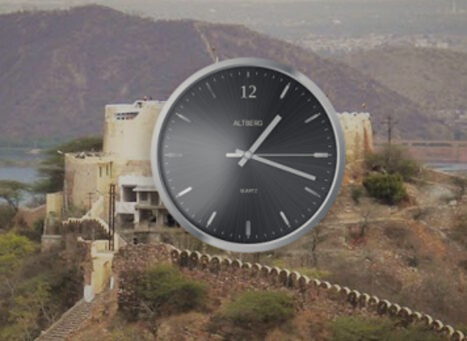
1:18:15
